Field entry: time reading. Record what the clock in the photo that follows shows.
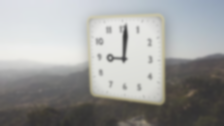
9:01
